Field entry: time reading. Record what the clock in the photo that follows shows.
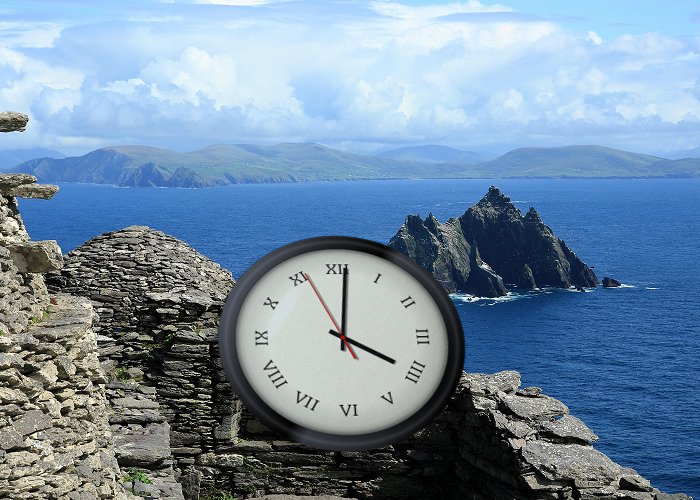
4:00:56
